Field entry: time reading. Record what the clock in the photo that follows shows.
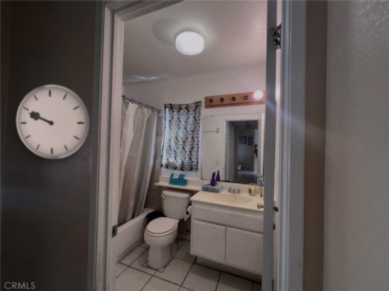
9:49
